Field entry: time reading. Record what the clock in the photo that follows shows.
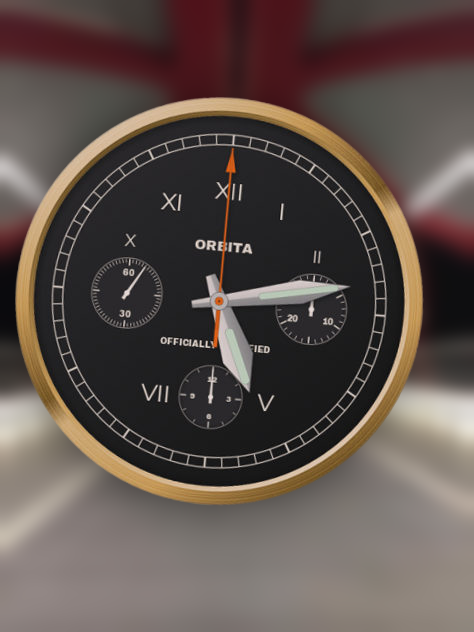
5:13:05
